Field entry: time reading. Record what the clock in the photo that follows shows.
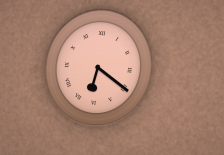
6:20
